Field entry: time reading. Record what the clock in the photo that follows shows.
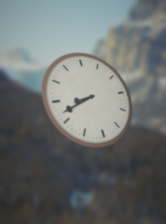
8:42
